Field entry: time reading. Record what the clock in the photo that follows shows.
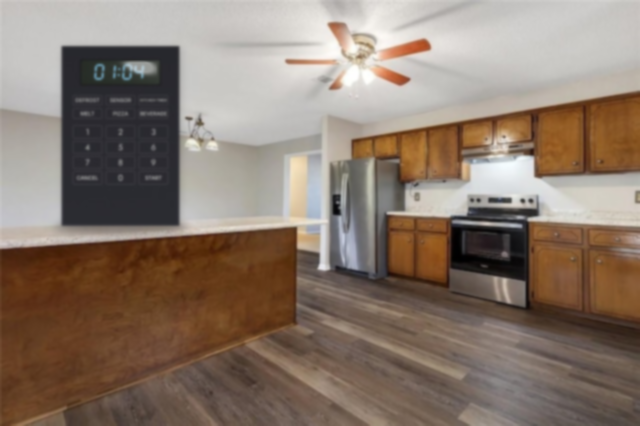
1:04
